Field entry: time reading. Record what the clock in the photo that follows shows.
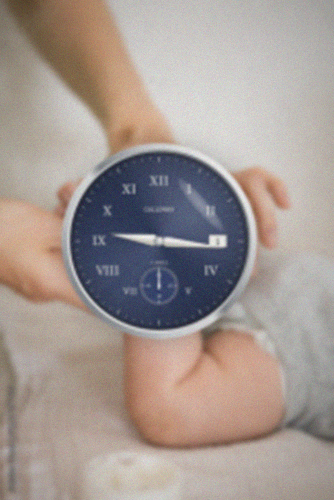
9:16
